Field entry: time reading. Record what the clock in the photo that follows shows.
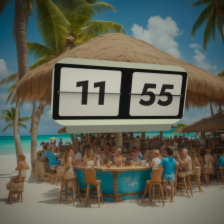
11:55
